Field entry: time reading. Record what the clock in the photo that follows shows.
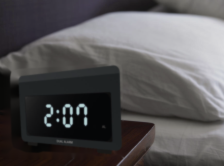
2:07
